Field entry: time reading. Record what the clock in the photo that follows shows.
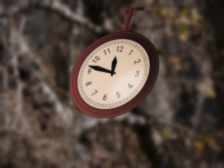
11:47
